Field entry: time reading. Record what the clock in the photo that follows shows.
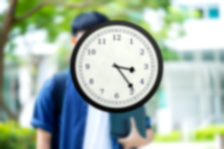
3:24
